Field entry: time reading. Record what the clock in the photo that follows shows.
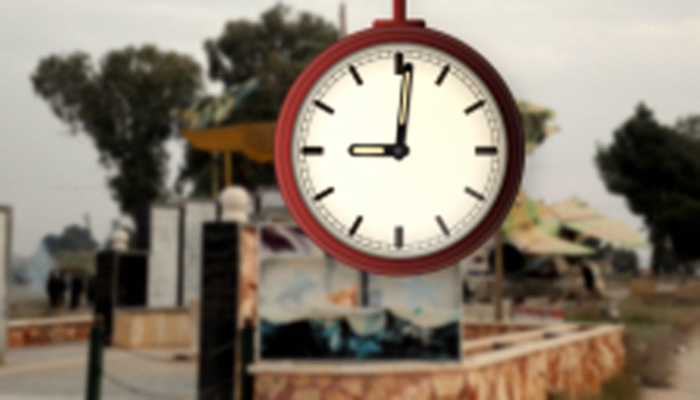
9:01
